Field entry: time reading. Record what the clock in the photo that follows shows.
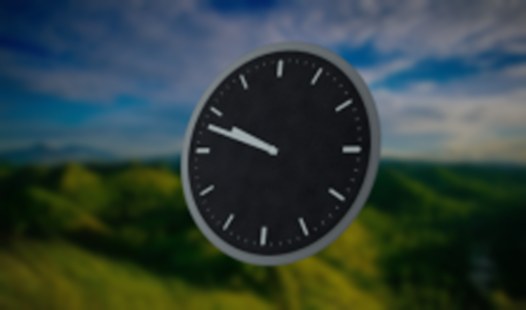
9:48
